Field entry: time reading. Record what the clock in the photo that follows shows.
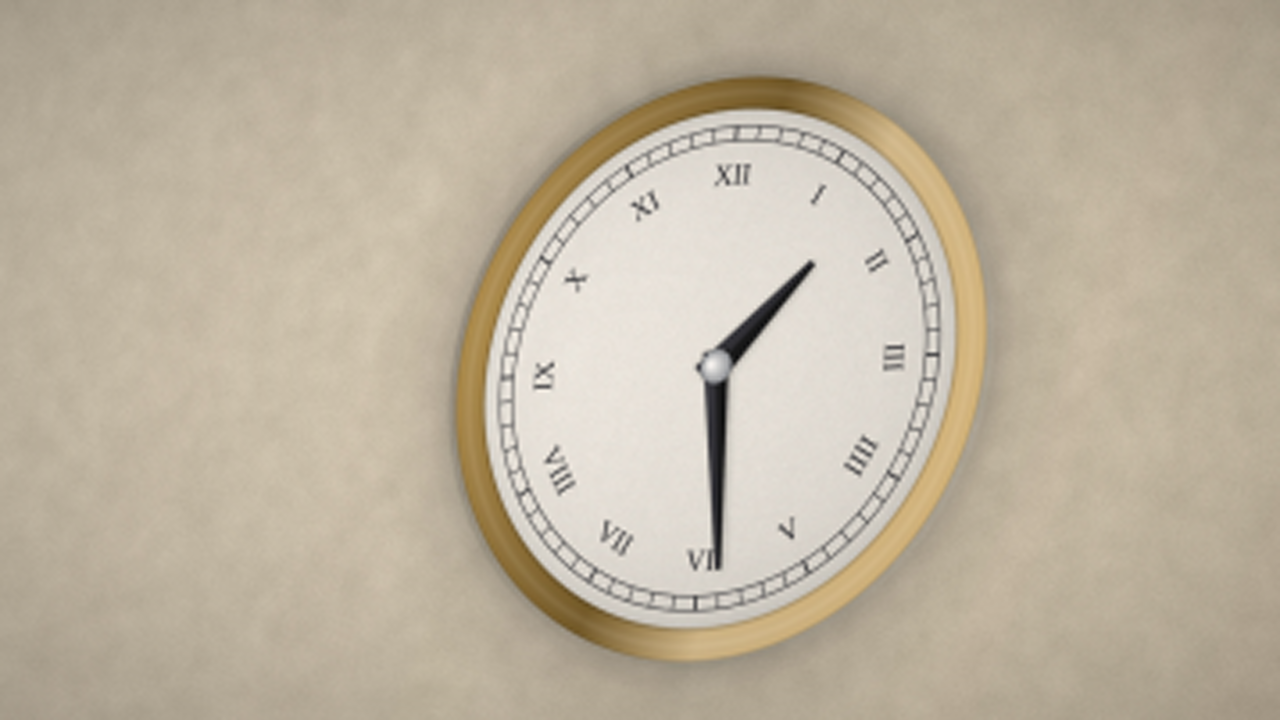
1:29
